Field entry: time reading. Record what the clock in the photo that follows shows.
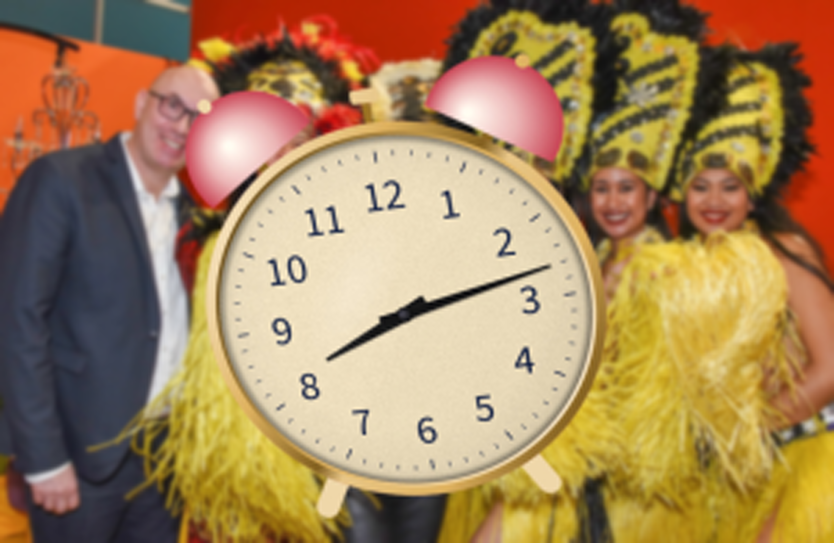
8:13
